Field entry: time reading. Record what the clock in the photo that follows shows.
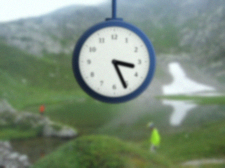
3:26
